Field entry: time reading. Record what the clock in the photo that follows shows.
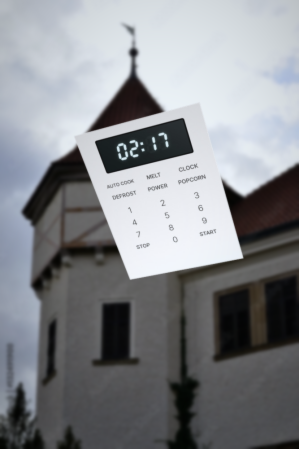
2:17
